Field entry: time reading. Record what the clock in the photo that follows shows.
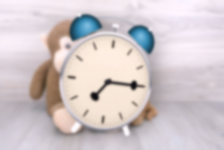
7:15
